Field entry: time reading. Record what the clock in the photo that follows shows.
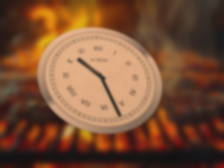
10:27
